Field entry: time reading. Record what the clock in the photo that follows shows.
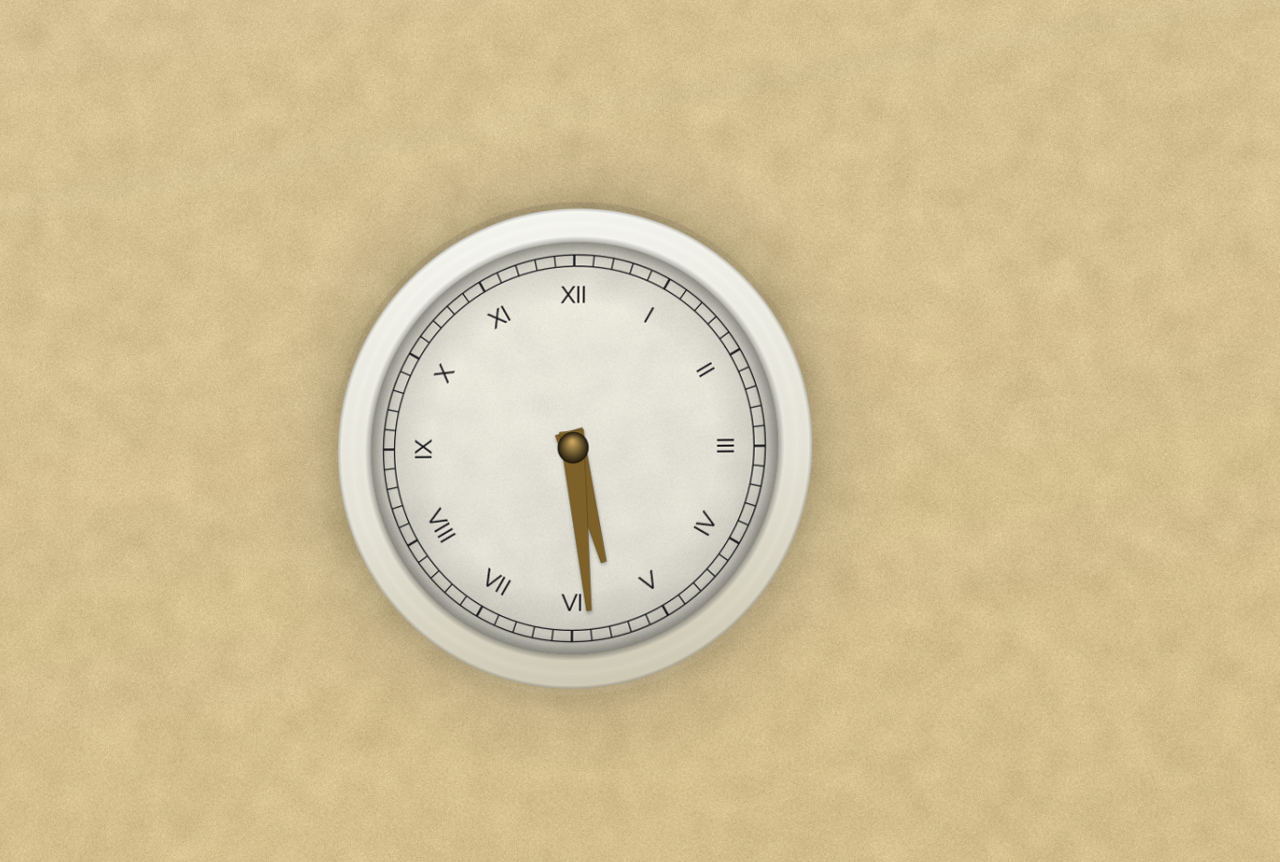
5:29
